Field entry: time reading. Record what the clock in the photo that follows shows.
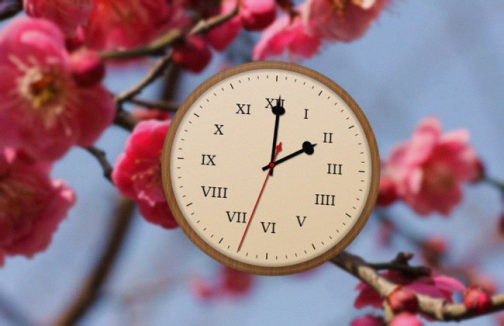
2:00:33
